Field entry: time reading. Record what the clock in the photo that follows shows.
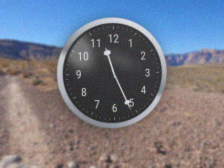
11:26
